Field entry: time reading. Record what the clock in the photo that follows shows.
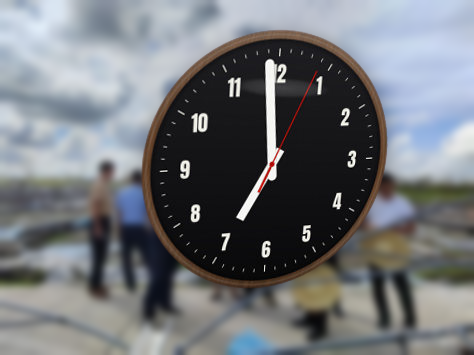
6:59:04
